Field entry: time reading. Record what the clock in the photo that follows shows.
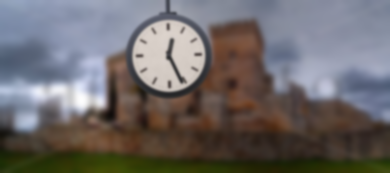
12:26
